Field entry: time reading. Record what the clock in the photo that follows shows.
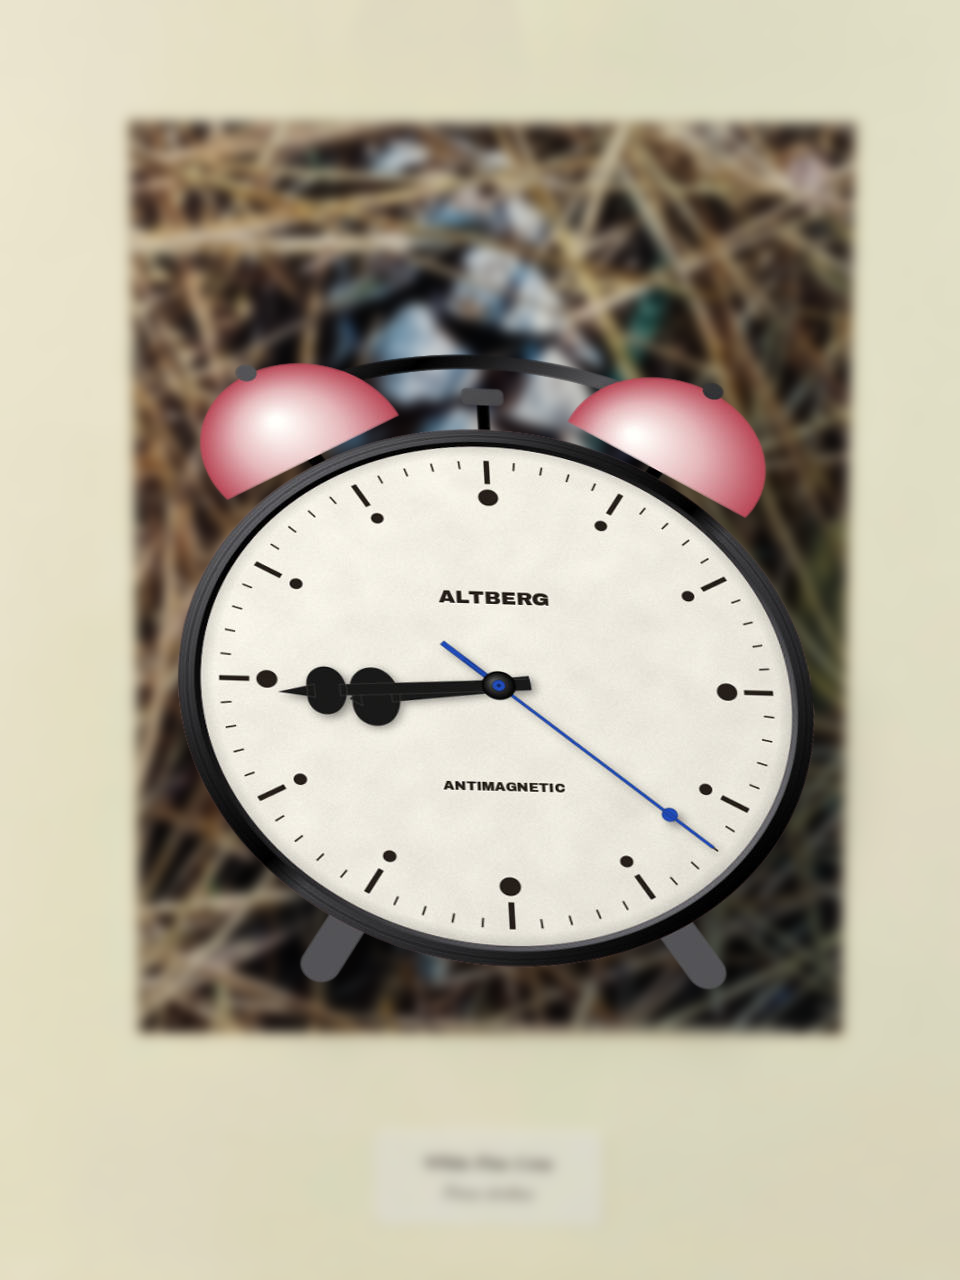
8:44:22
